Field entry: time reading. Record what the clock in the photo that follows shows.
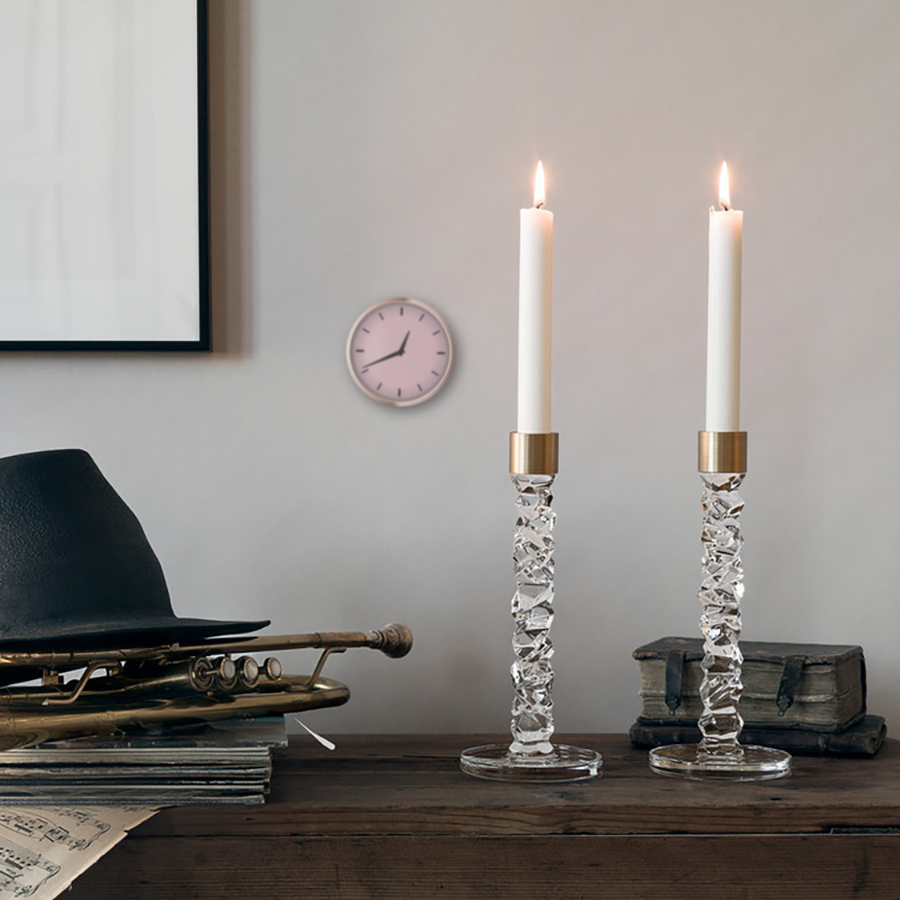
12:41
